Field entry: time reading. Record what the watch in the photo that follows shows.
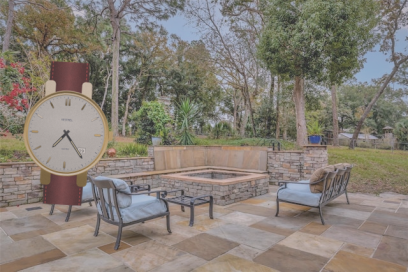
7:24
